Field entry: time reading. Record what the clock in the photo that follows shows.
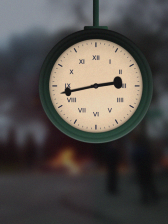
2:43
